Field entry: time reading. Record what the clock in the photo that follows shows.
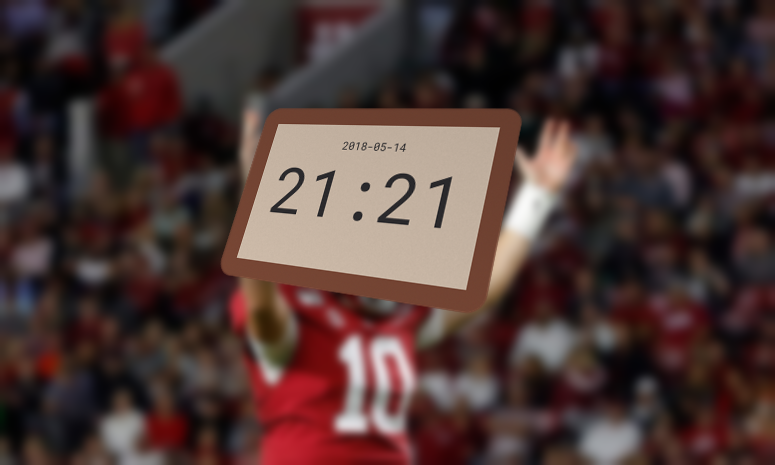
21:21
